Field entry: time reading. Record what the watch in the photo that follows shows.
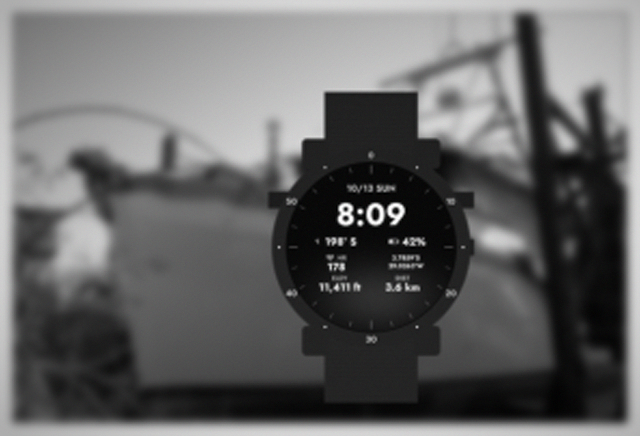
8:09
